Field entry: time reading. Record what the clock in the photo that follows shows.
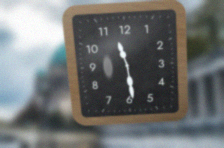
11:29
